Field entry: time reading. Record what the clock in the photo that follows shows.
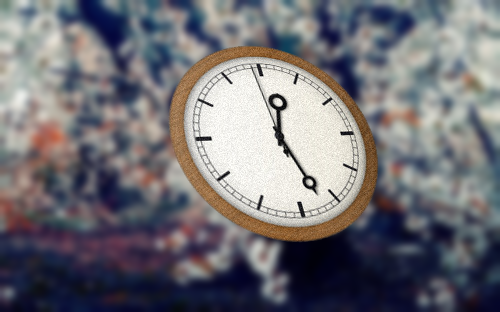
12:26:59
